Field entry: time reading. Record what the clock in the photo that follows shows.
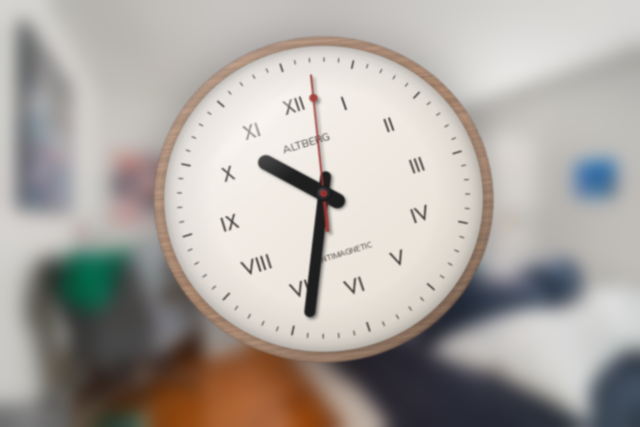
10:34:02
